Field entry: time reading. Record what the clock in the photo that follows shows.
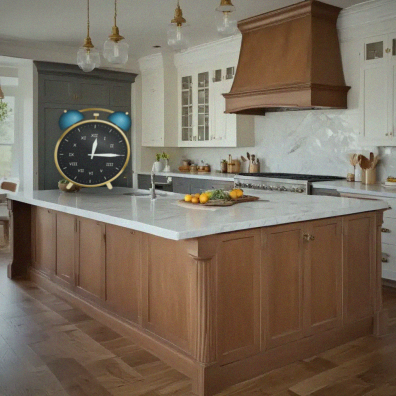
12:15
